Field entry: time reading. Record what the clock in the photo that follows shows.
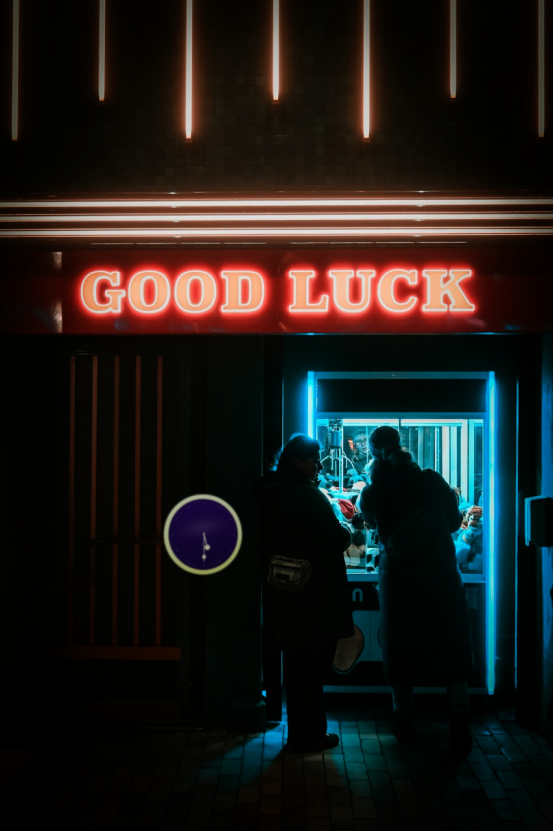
5:30
